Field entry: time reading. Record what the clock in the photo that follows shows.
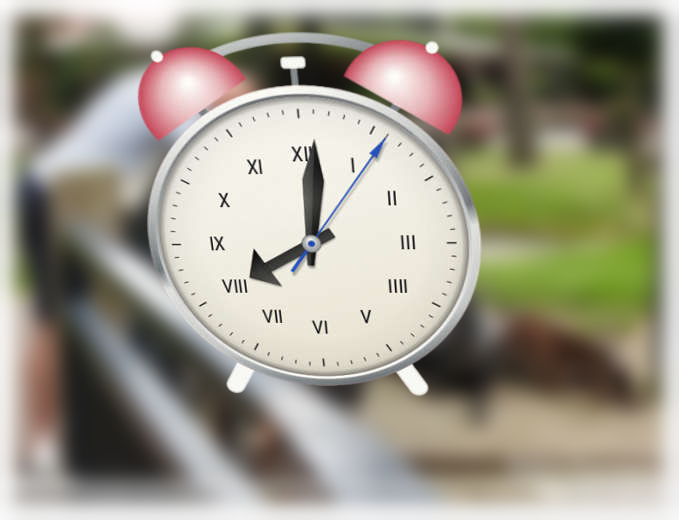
8:01:06
